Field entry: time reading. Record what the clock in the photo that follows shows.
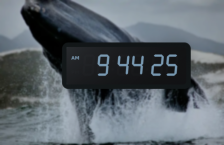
9:44:25
